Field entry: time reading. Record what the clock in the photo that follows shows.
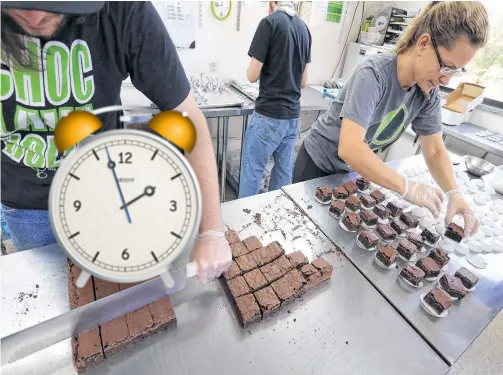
1:56:57
